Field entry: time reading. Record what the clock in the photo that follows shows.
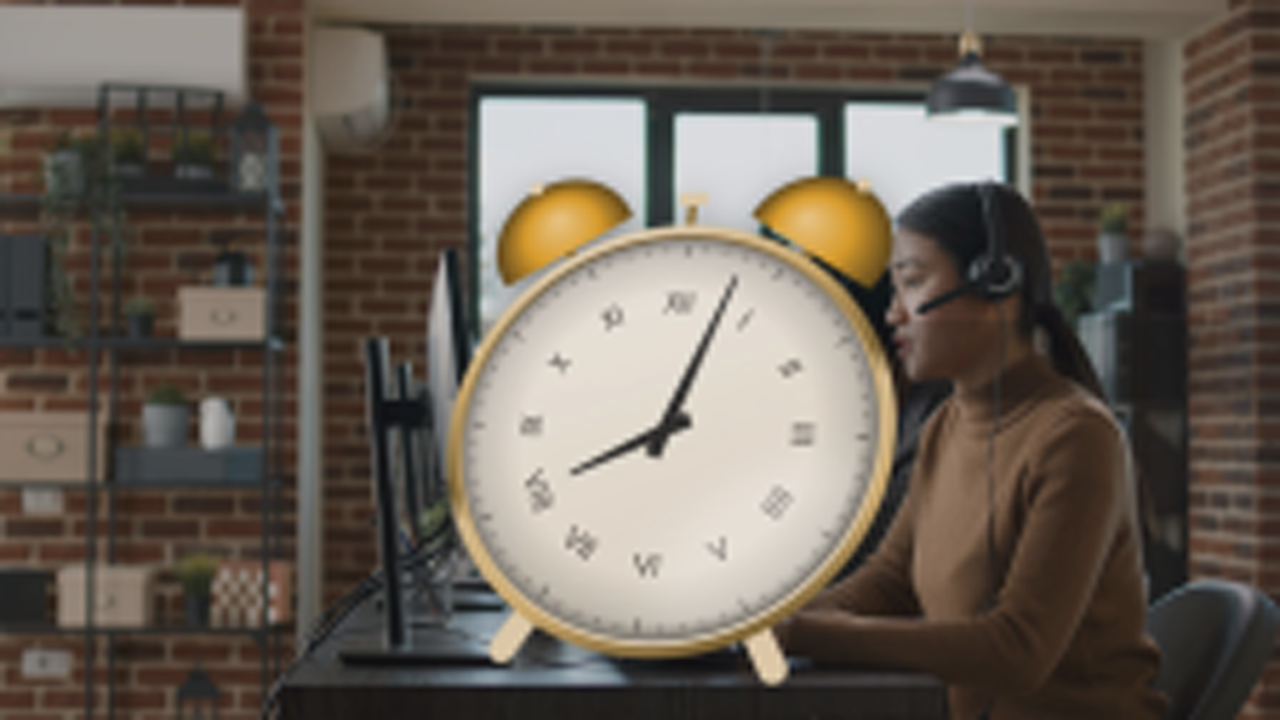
8:03
